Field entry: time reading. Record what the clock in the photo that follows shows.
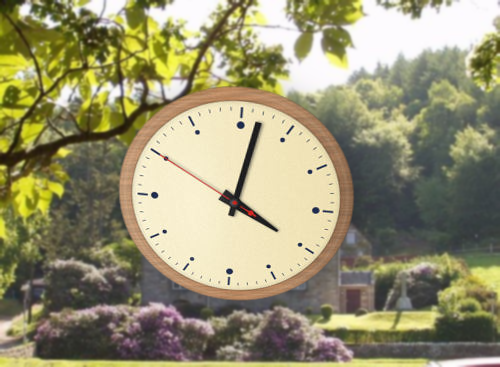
4:01:50
